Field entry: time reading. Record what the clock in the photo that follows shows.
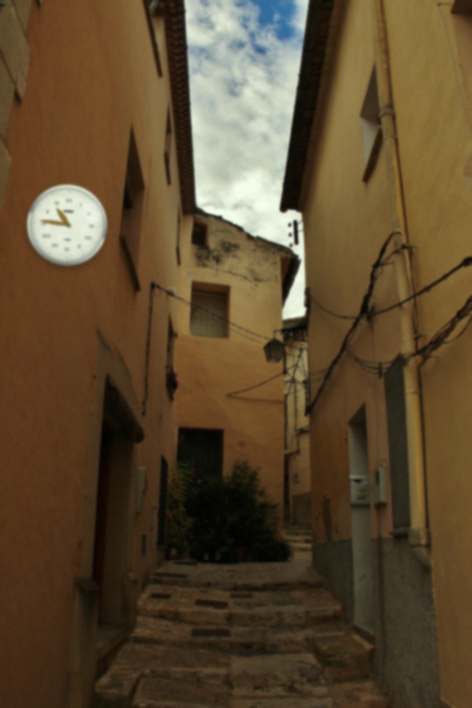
10:46
